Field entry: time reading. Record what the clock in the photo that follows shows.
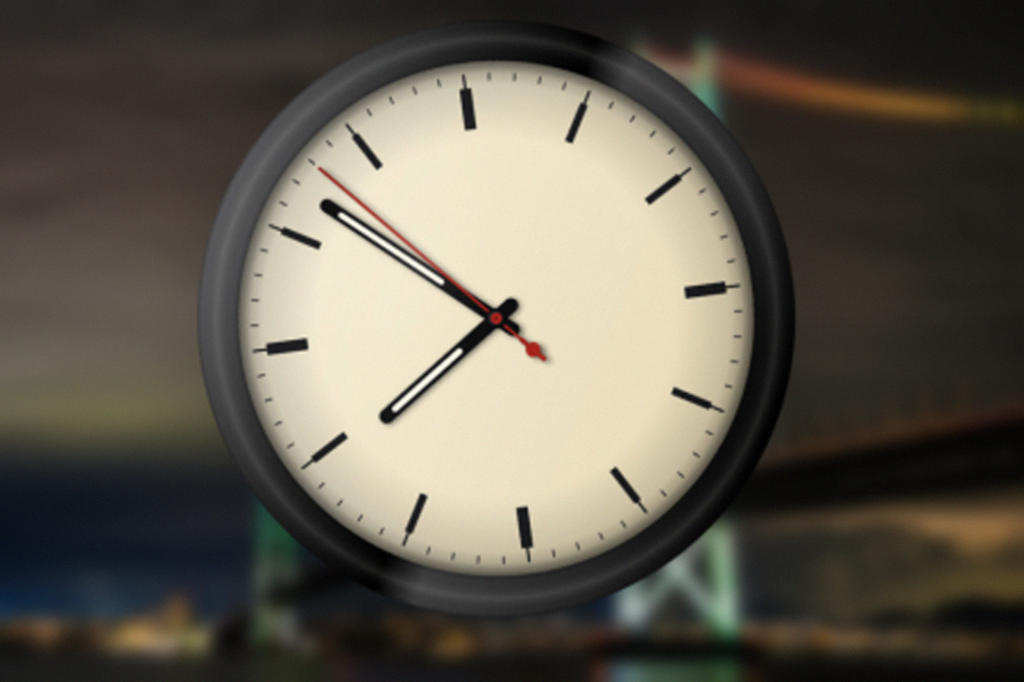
7:51:53
